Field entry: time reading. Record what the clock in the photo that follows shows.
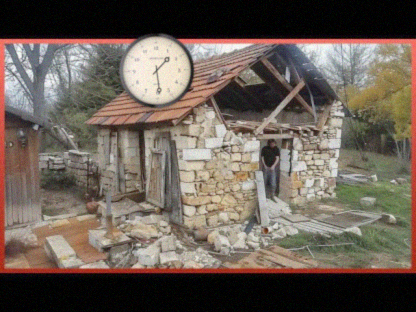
1:29
